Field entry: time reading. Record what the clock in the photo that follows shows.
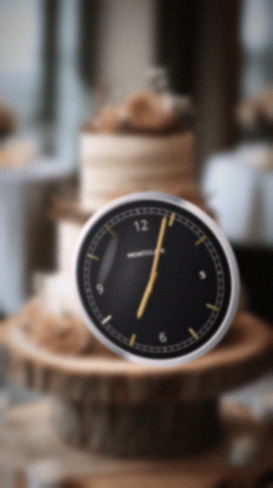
7:04
